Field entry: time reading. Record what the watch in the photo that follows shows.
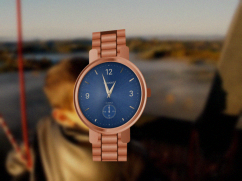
12:57
